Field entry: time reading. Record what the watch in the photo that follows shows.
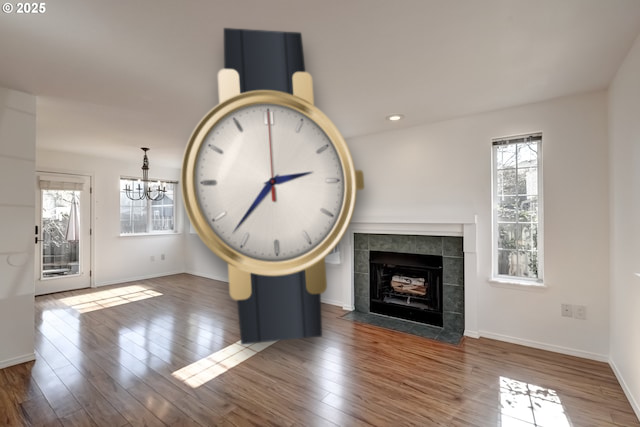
2:37:00
